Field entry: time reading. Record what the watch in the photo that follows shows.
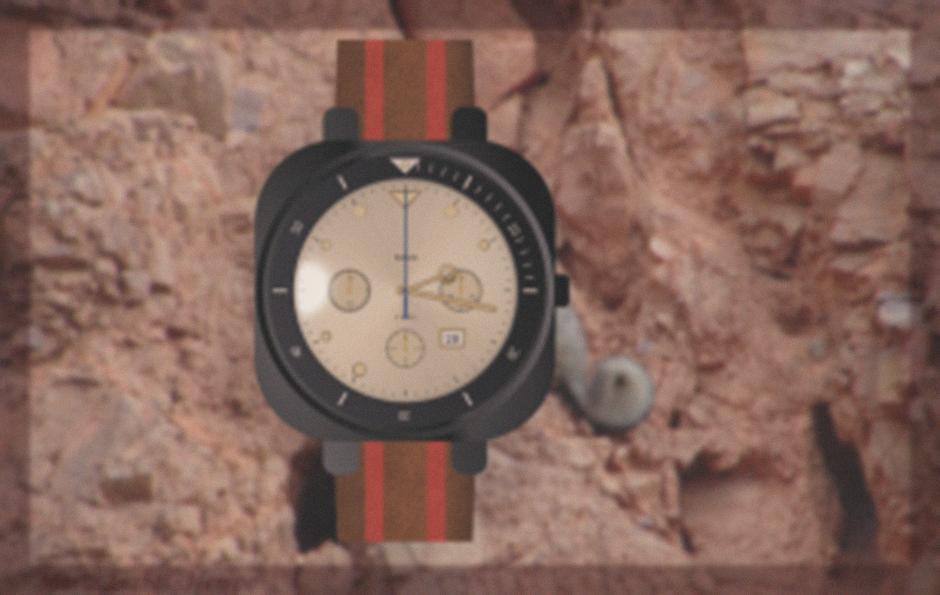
2:17
